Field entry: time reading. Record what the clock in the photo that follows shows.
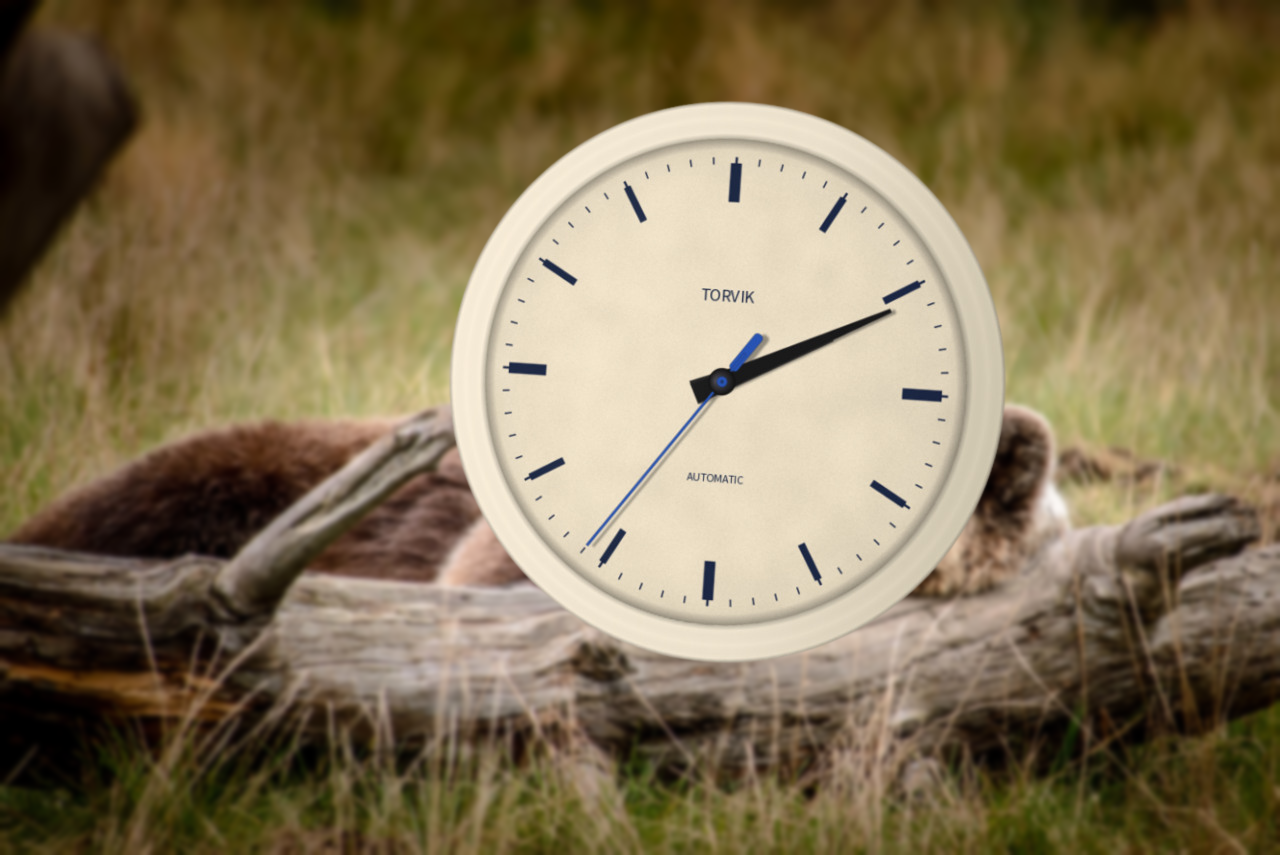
2:10:36
